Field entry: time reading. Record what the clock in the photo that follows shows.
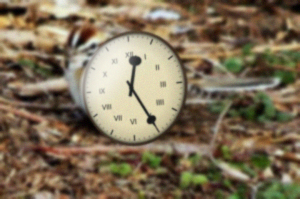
12:25
